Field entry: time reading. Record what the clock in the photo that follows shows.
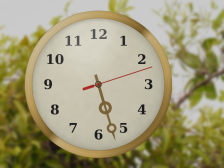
5:27:12
